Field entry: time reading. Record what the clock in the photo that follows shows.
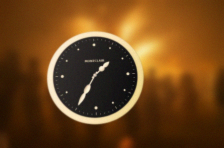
1:35
